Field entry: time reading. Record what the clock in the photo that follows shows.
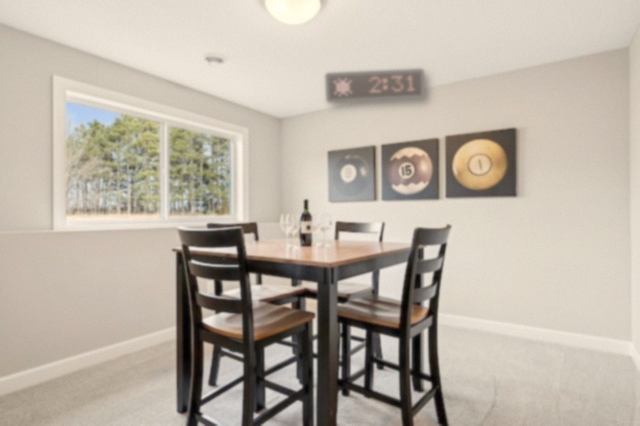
2:31
